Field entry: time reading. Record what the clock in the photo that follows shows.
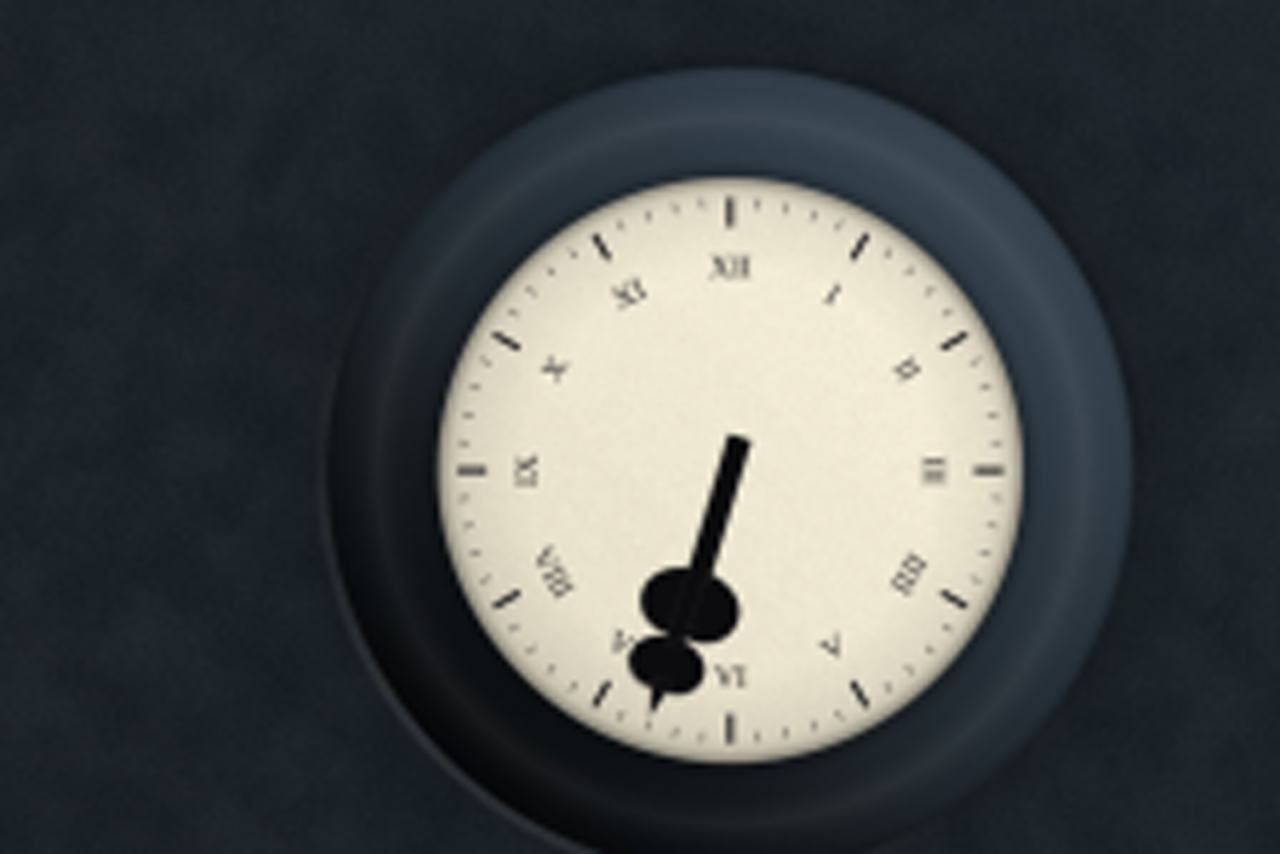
6:33
